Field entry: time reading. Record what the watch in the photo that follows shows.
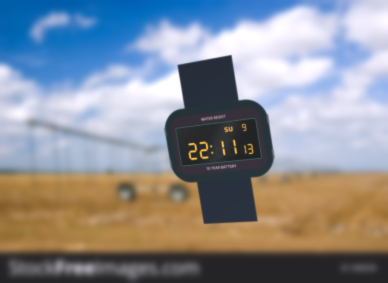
22:11:13
